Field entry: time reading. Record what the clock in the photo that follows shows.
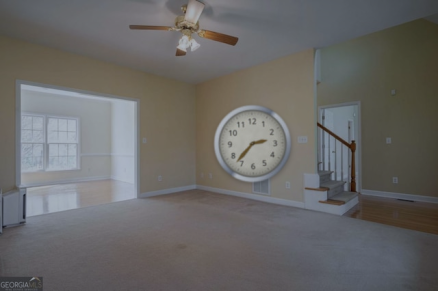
2:37
